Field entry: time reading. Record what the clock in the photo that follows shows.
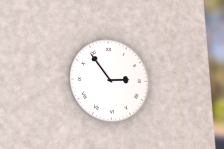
2:54
